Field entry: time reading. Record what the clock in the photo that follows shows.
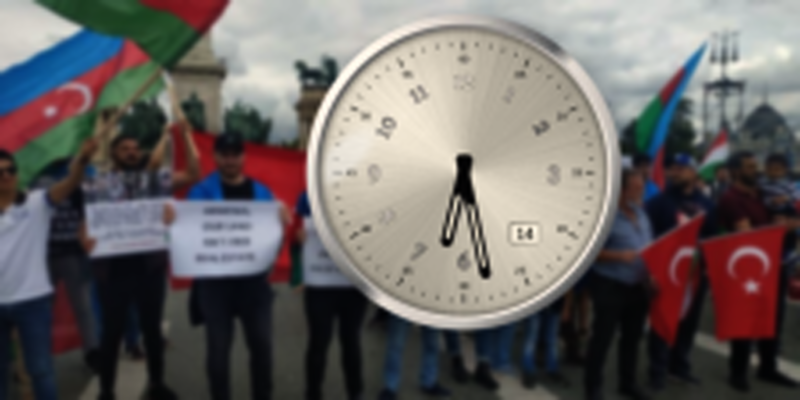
6:28
